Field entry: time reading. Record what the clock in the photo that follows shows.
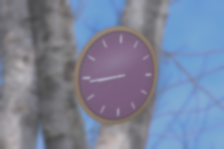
8:44
